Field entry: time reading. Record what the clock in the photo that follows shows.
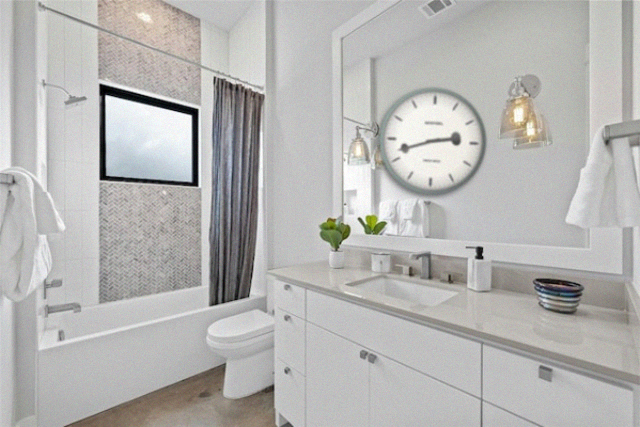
2:42
